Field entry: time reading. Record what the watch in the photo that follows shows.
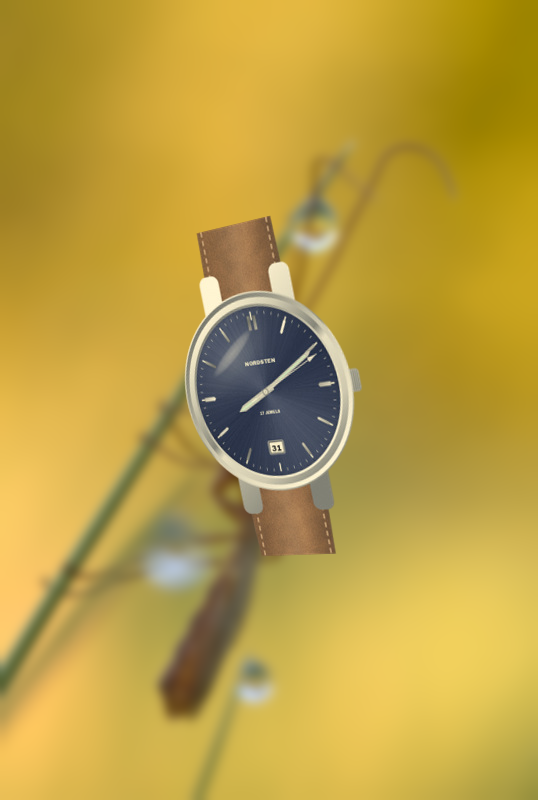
8:10:11
